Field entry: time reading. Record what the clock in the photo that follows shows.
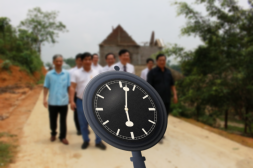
6:02
